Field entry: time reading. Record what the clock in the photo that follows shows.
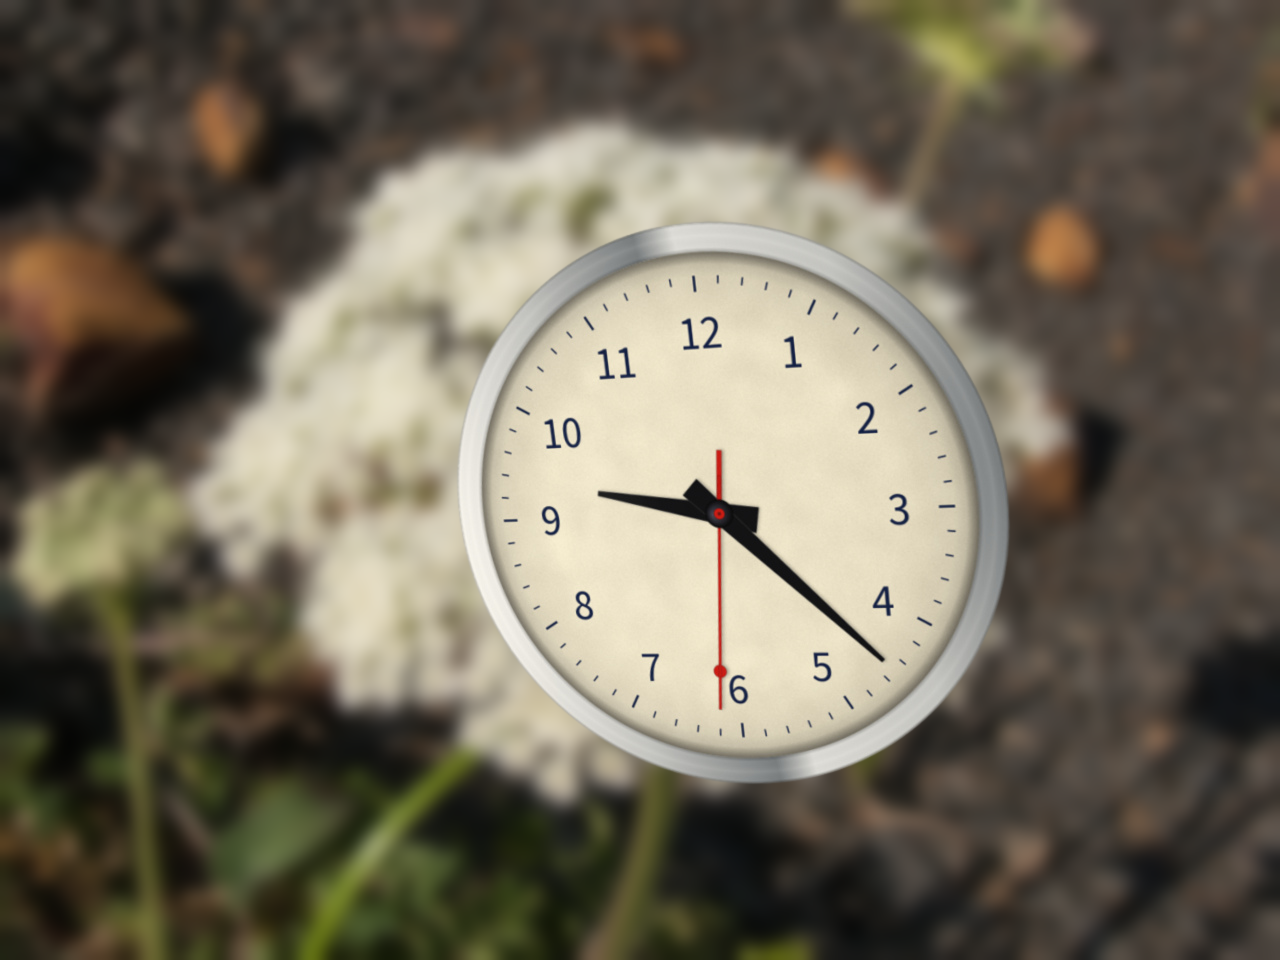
9:22:31
